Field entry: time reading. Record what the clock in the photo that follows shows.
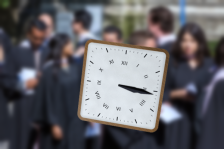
3:16
